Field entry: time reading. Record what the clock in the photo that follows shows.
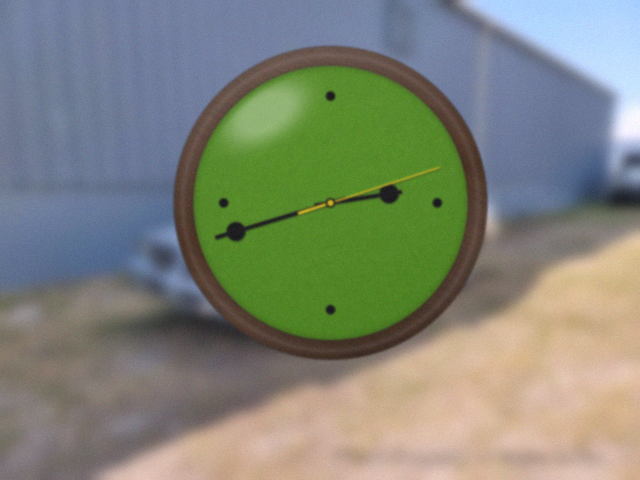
2:42:12
